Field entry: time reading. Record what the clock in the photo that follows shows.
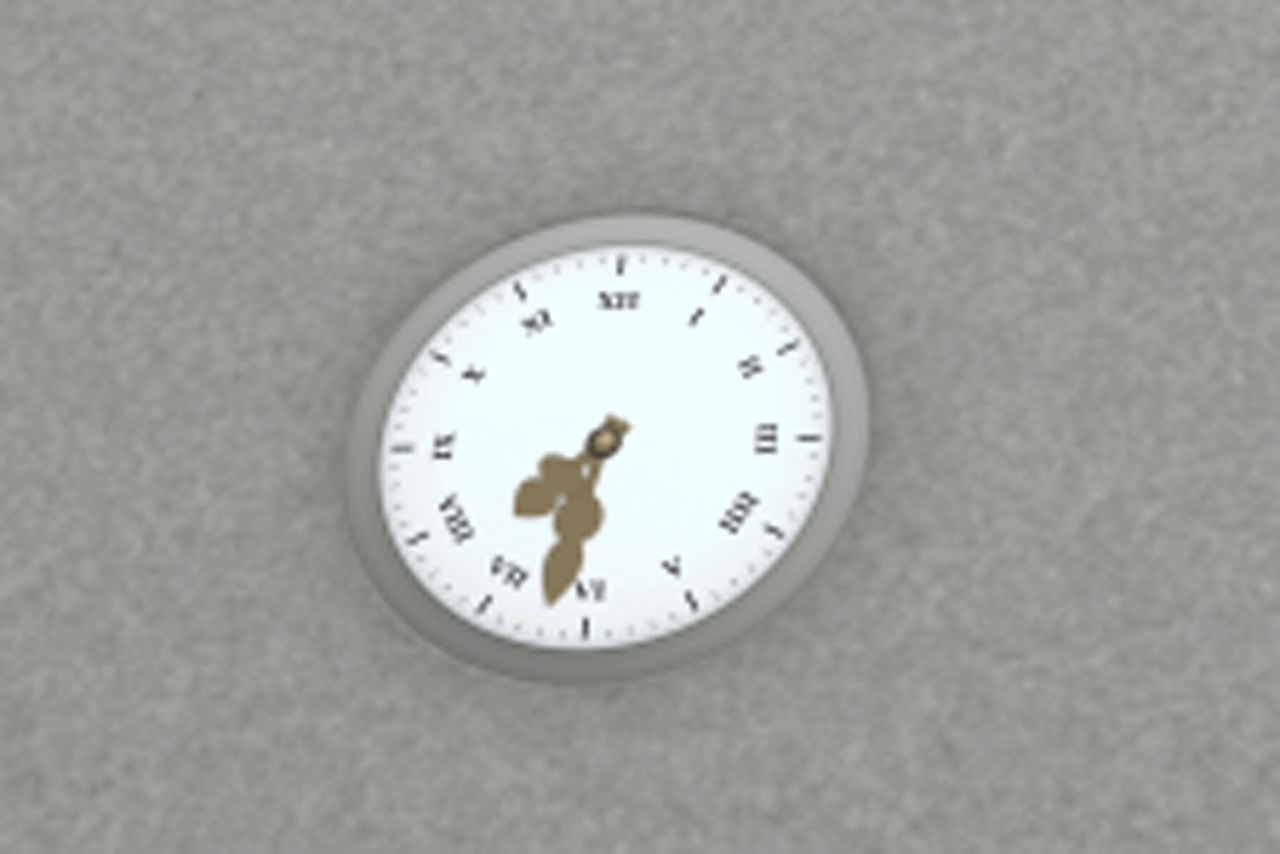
7:32
